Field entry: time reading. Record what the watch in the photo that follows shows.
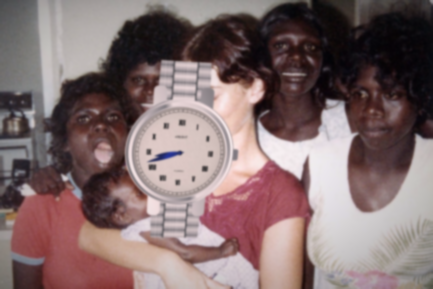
8:42
